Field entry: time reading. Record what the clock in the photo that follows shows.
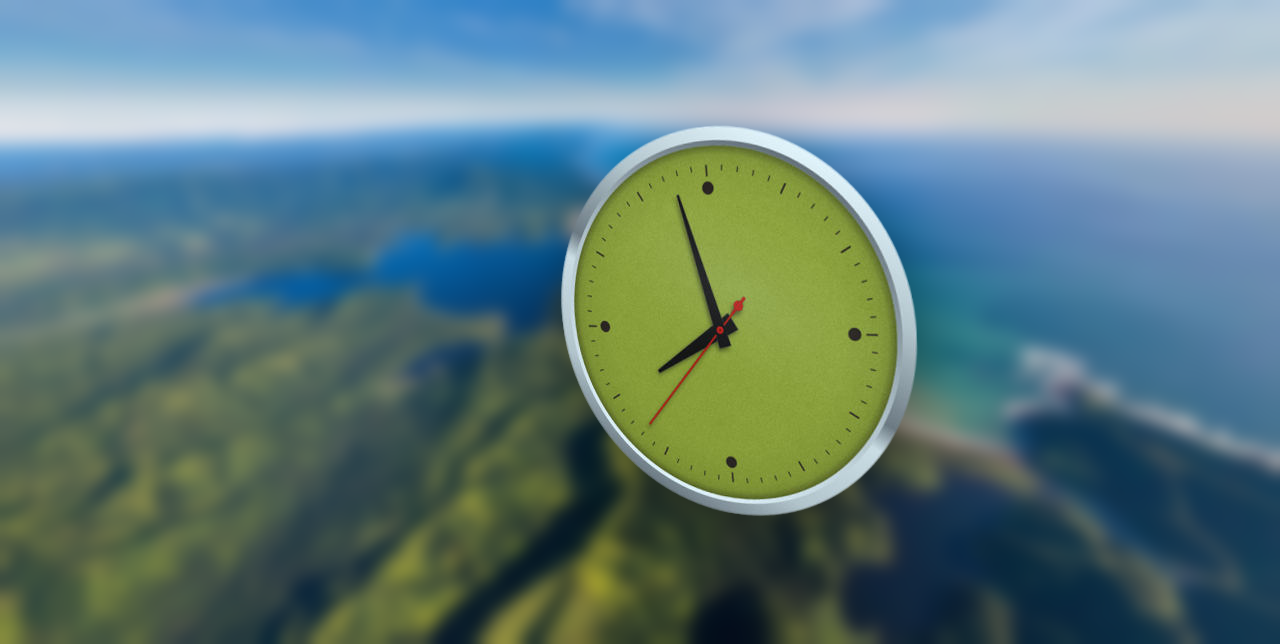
7:57:37
